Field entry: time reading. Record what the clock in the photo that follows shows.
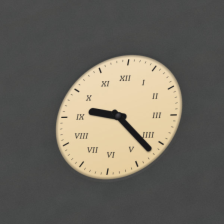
9:22
